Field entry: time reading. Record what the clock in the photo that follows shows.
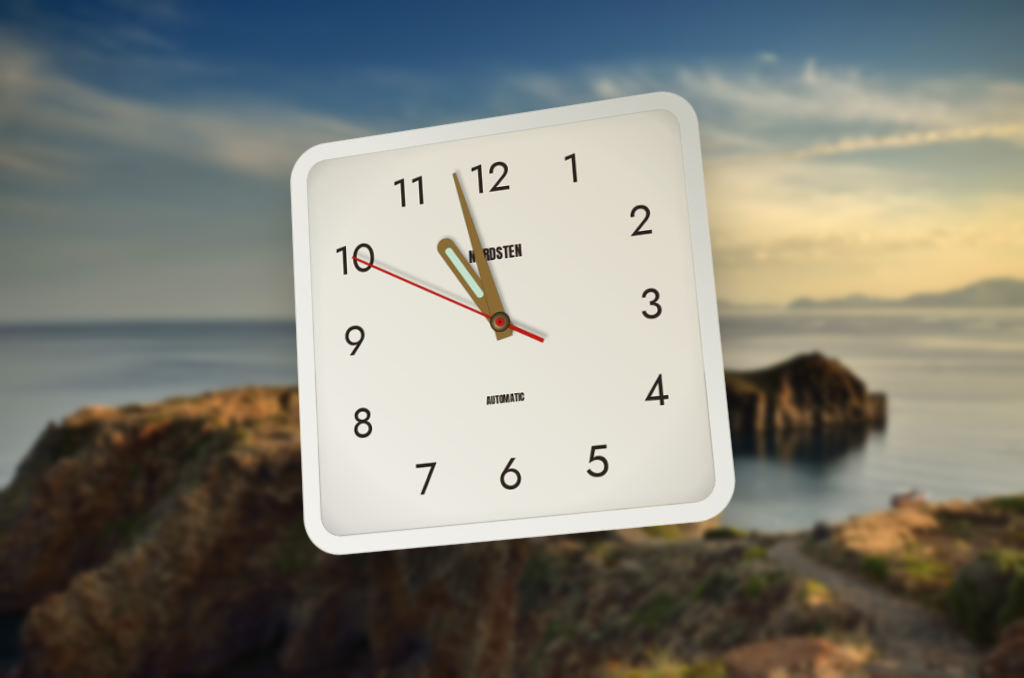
10:57:50
